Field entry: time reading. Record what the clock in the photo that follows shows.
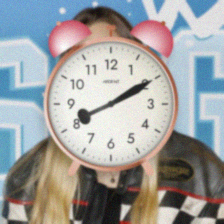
8:10
